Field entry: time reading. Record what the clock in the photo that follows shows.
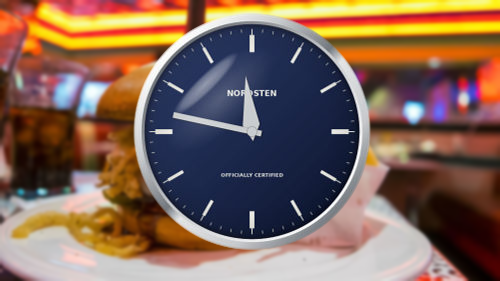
11:47
